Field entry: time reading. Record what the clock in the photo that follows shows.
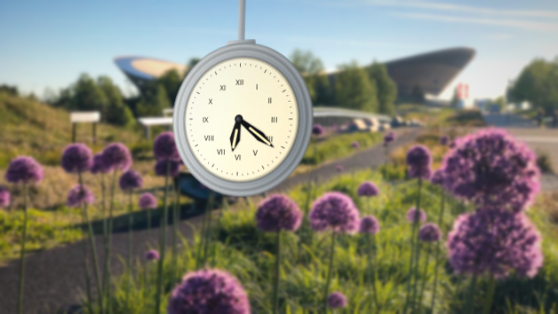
6:21
